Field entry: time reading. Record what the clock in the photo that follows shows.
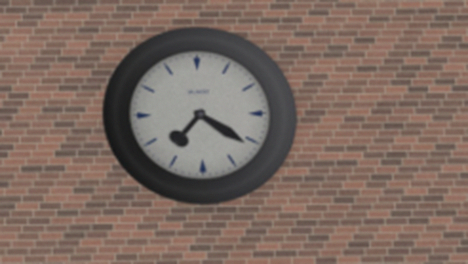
7:21
